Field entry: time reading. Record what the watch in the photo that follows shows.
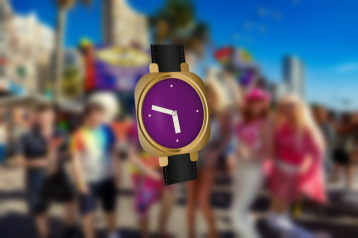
5:48
